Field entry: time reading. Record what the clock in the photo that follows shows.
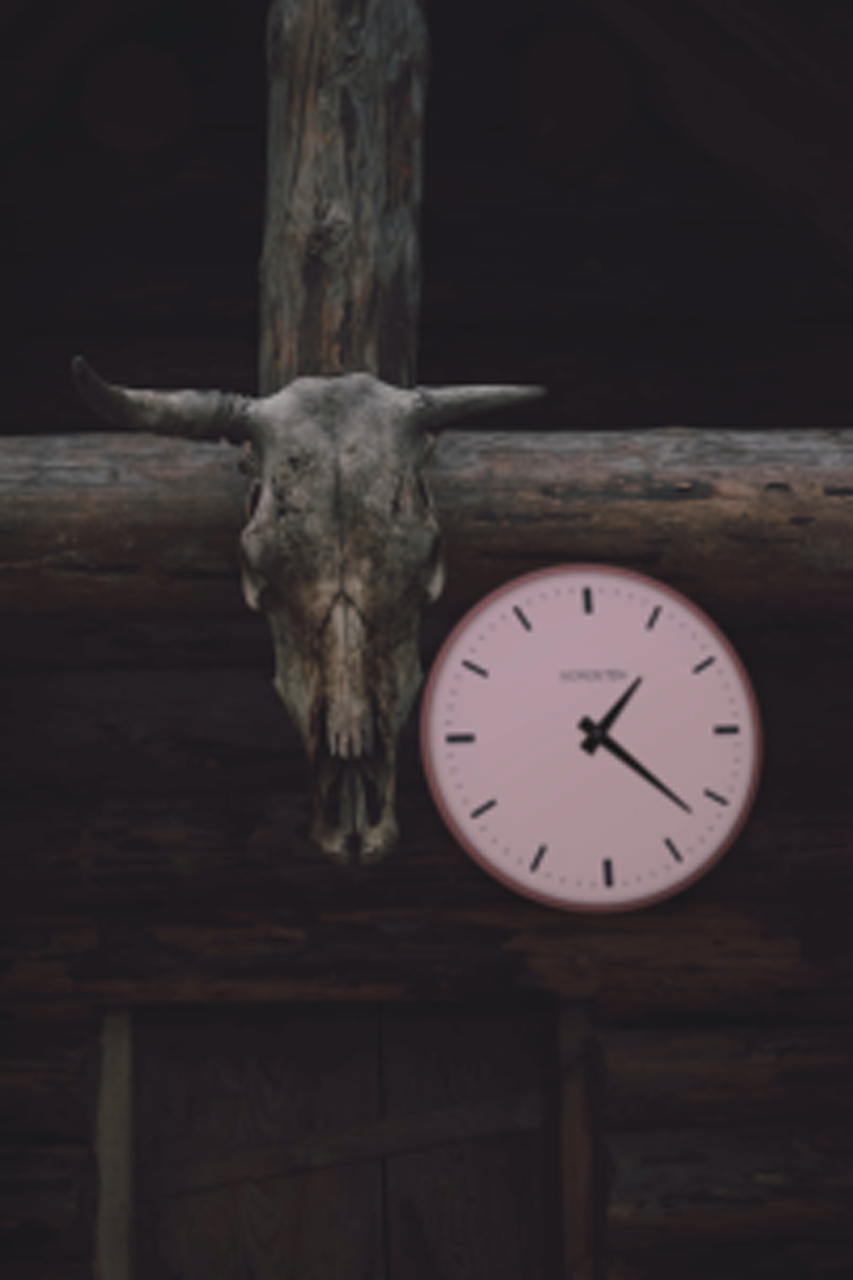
1:22
